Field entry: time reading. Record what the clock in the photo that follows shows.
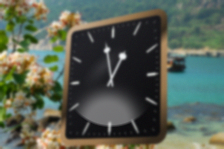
12:58
